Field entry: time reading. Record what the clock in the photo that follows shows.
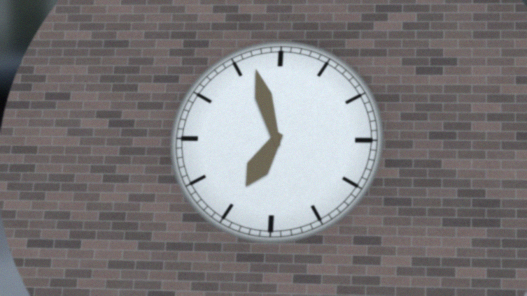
6:57
